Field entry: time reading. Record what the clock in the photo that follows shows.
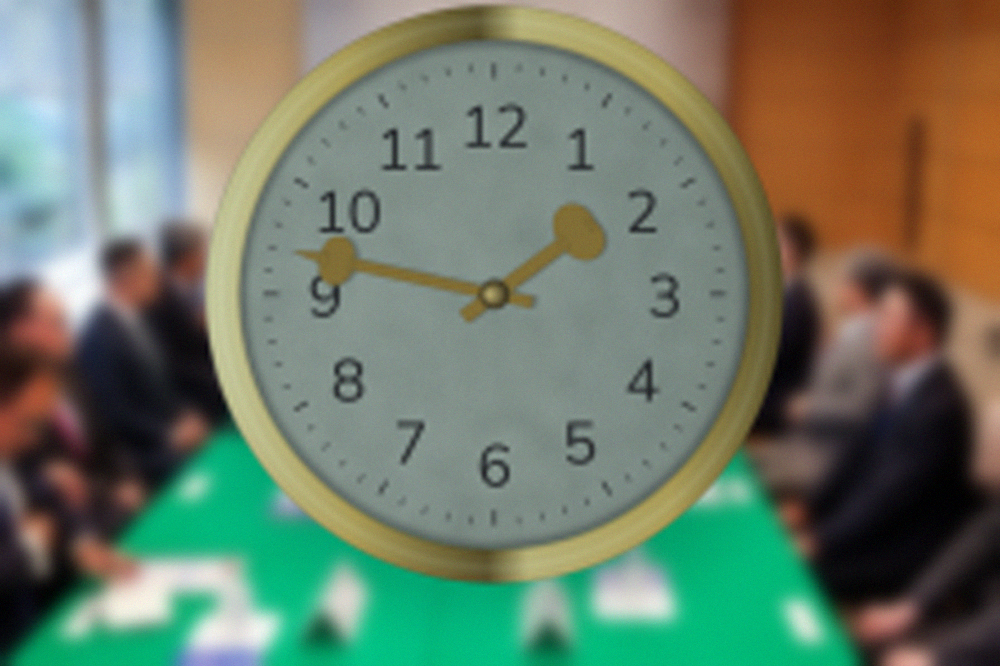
1:47
